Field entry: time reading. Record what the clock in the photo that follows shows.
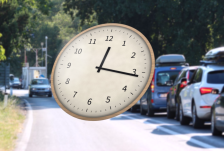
12:16
